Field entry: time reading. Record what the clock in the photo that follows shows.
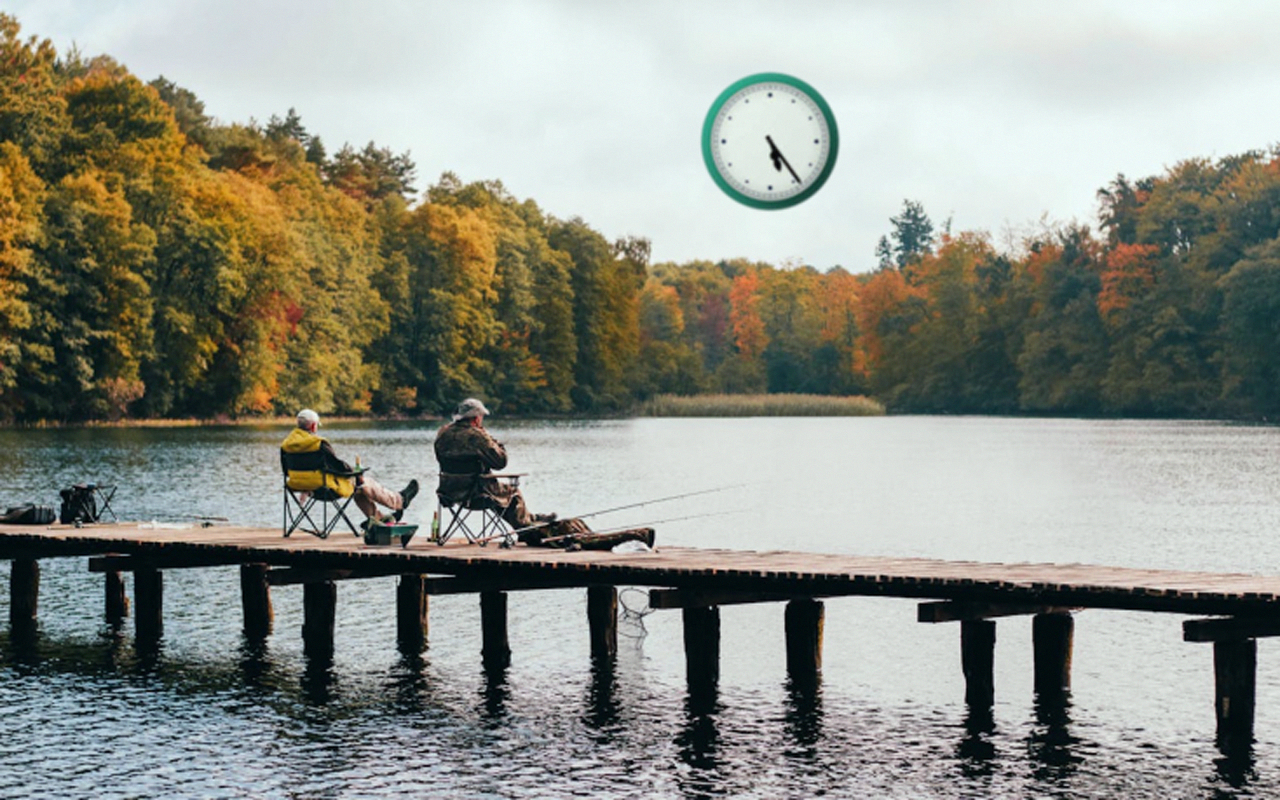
5:24
